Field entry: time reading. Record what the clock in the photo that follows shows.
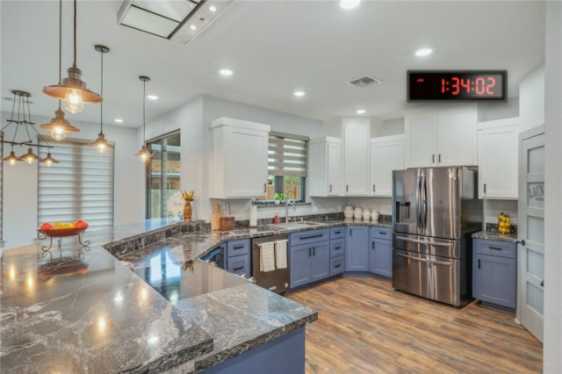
1:34:02
